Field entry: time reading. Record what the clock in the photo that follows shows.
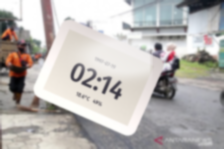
2:14
